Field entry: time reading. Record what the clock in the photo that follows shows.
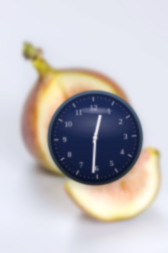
12:31
